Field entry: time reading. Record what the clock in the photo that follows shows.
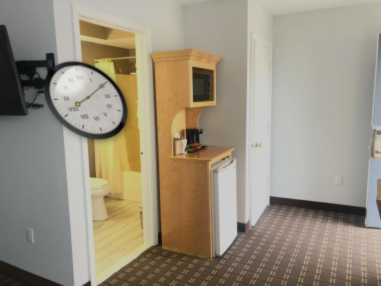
8:10
